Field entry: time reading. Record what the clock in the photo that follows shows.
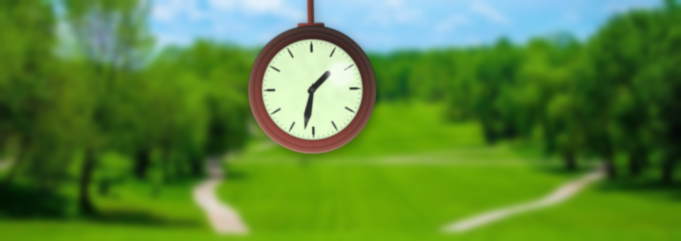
1:32
